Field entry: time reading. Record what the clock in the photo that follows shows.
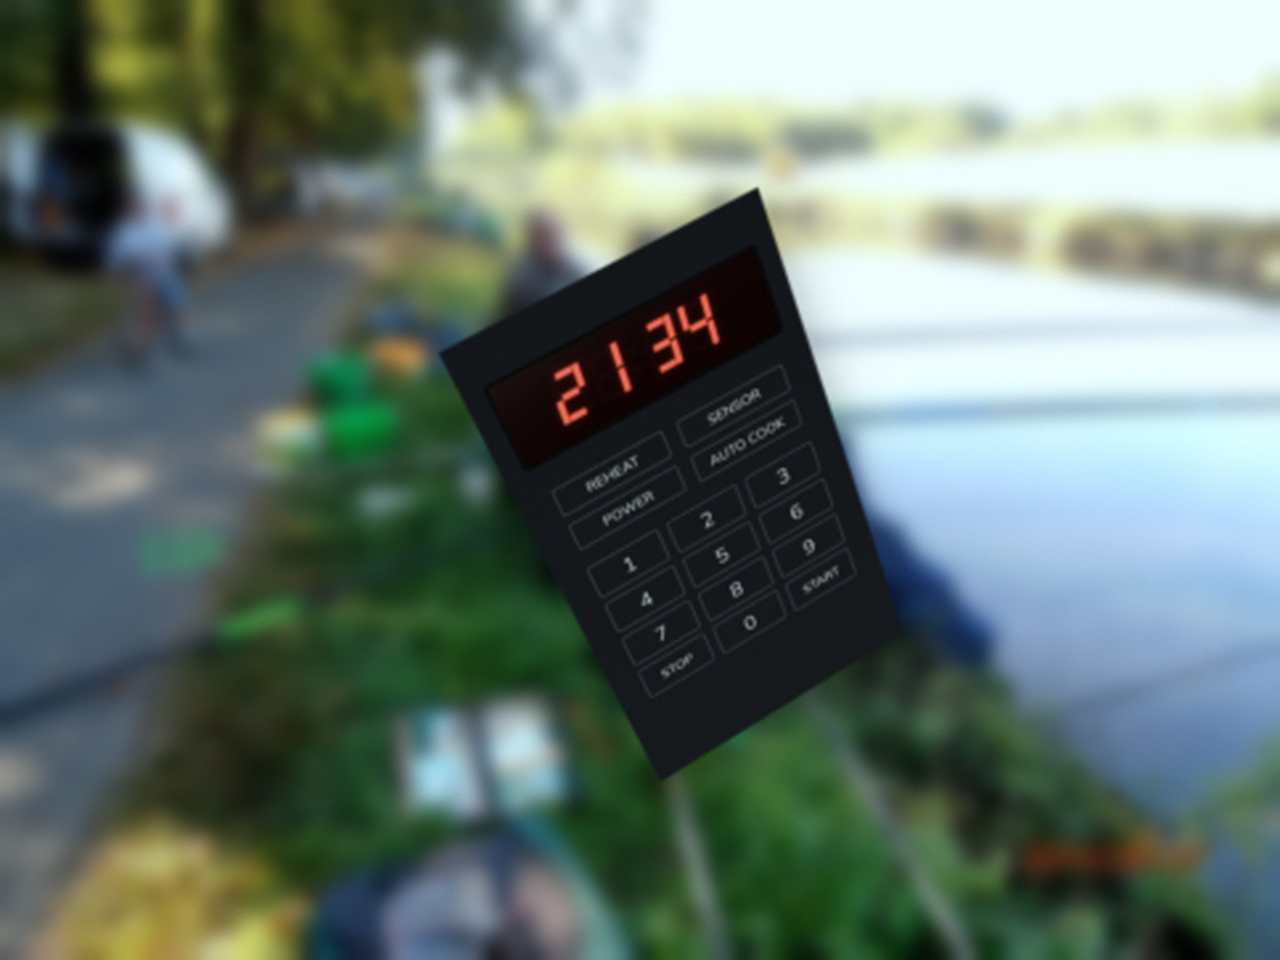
21:34
